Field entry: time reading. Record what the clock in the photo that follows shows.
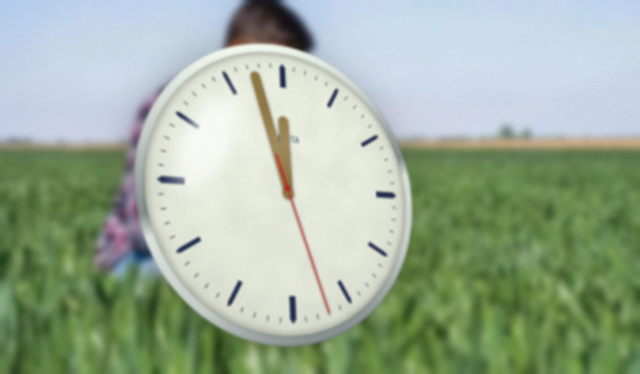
11:57:27
